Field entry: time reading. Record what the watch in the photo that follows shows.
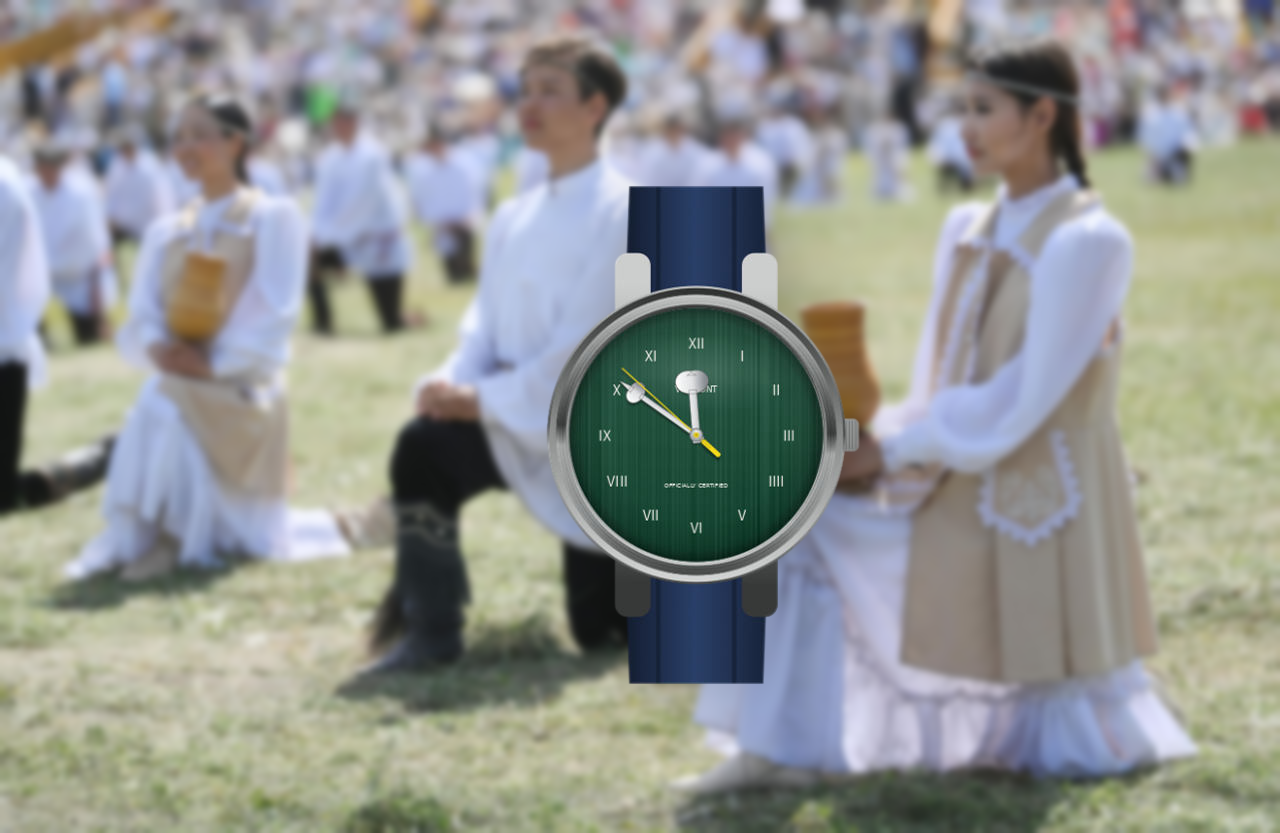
11:50:52
